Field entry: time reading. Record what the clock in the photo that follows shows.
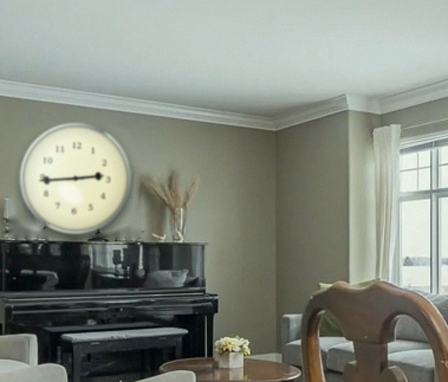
2:44
